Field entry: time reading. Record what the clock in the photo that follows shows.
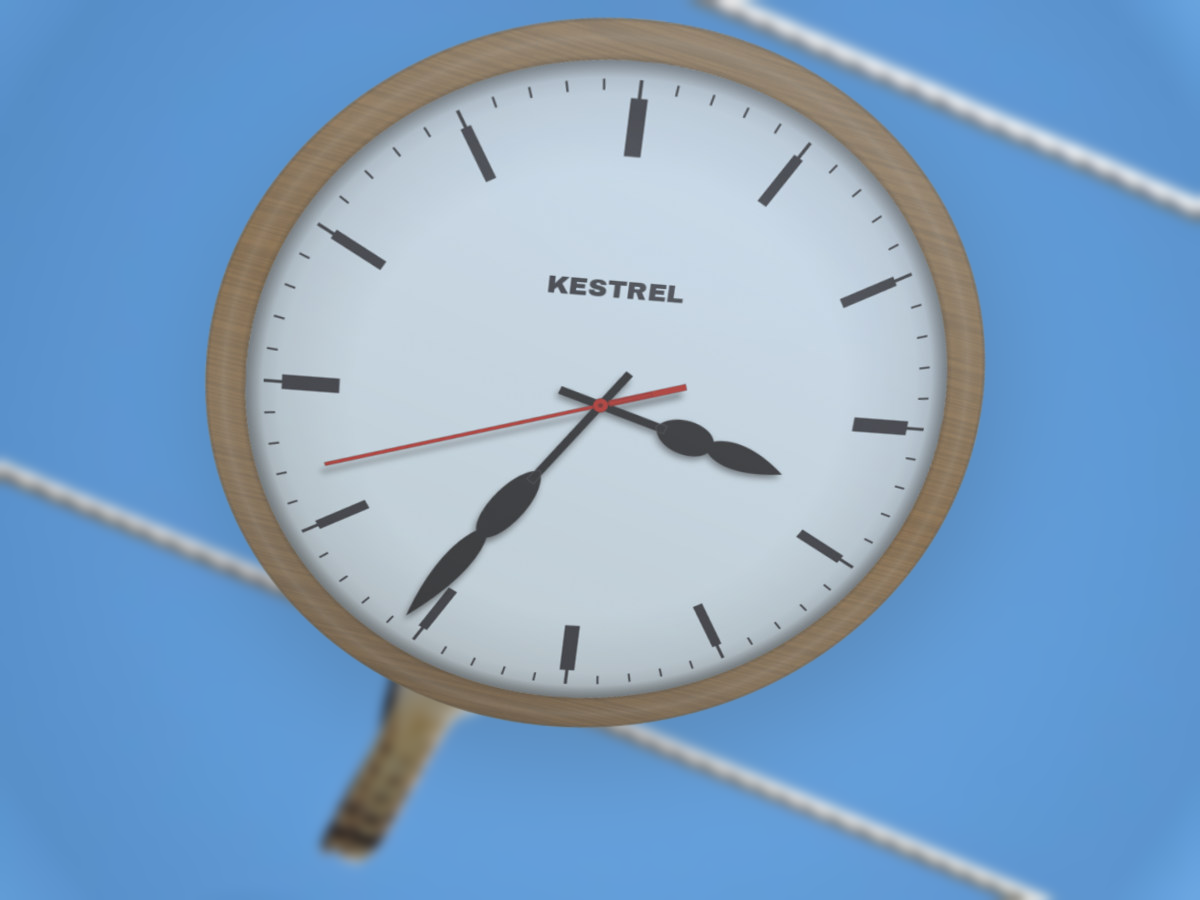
3:35:42
